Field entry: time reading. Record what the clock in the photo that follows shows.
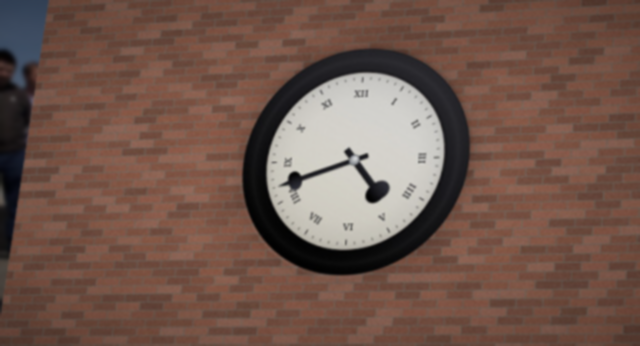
4:42
